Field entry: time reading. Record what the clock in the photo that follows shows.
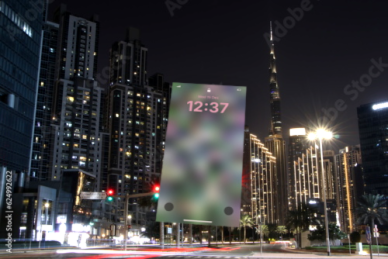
12:37
